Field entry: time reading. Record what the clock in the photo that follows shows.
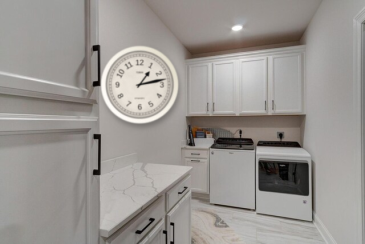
1:13
